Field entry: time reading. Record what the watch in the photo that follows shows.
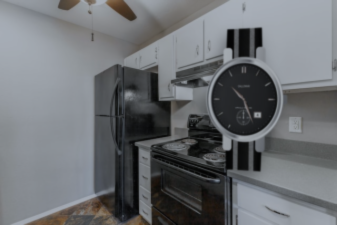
10:26
